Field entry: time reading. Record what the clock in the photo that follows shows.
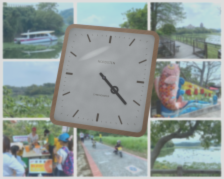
4:22
